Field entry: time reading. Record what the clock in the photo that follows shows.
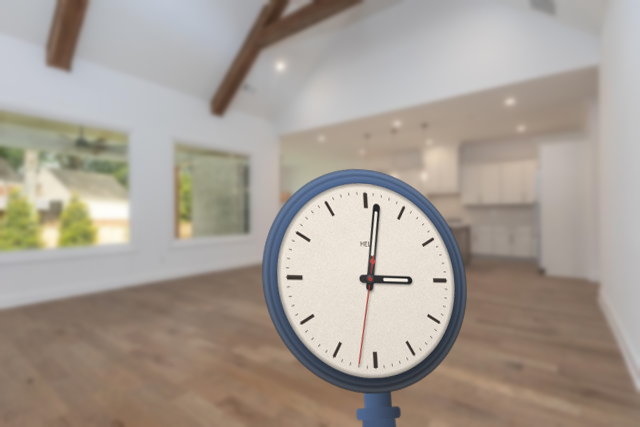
3:01:32
